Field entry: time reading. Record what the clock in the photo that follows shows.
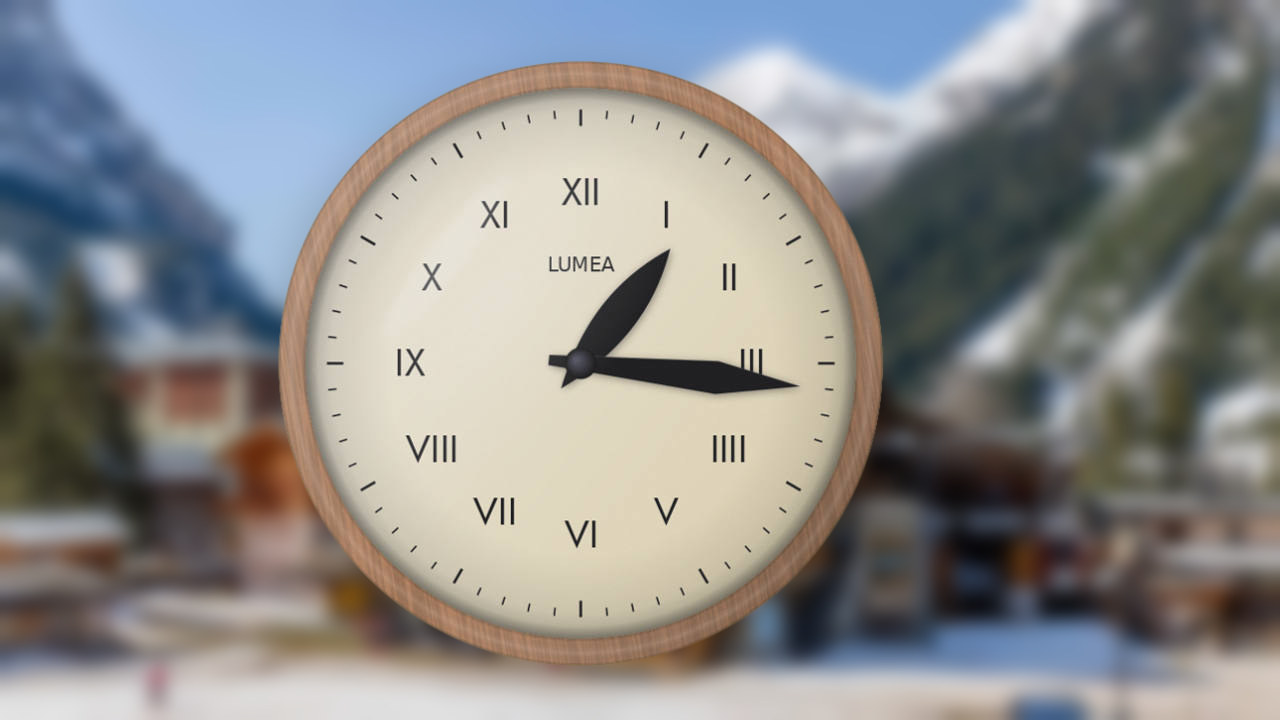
1:16
